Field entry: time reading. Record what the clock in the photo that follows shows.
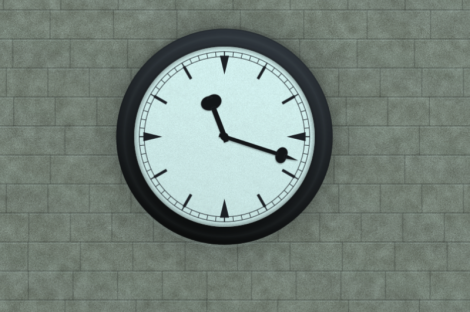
11:18
